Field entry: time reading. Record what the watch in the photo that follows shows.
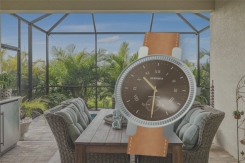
10:30
